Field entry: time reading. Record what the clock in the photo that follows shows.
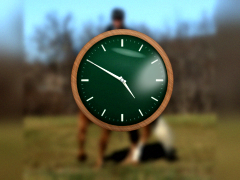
4:50
